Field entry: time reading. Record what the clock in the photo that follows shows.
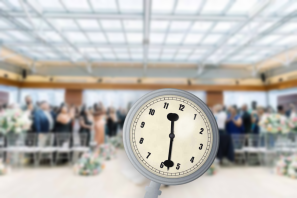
11:28
